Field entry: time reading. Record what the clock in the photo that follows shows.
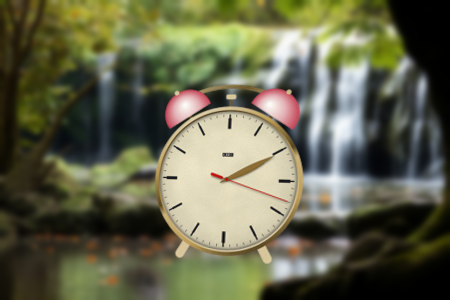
2:10:18
